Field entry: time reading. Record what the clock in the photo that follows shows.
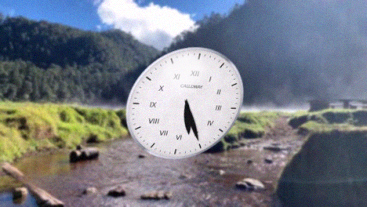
5:25
